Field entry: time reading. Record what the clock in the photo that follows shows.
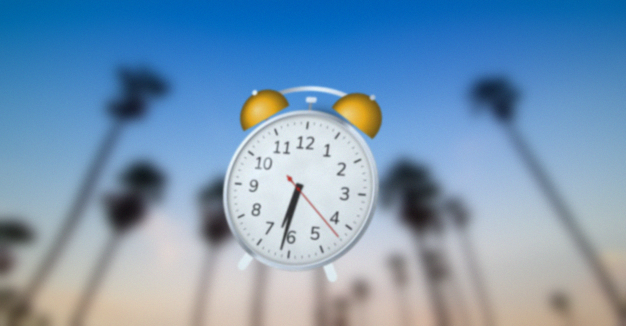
6:31:22
